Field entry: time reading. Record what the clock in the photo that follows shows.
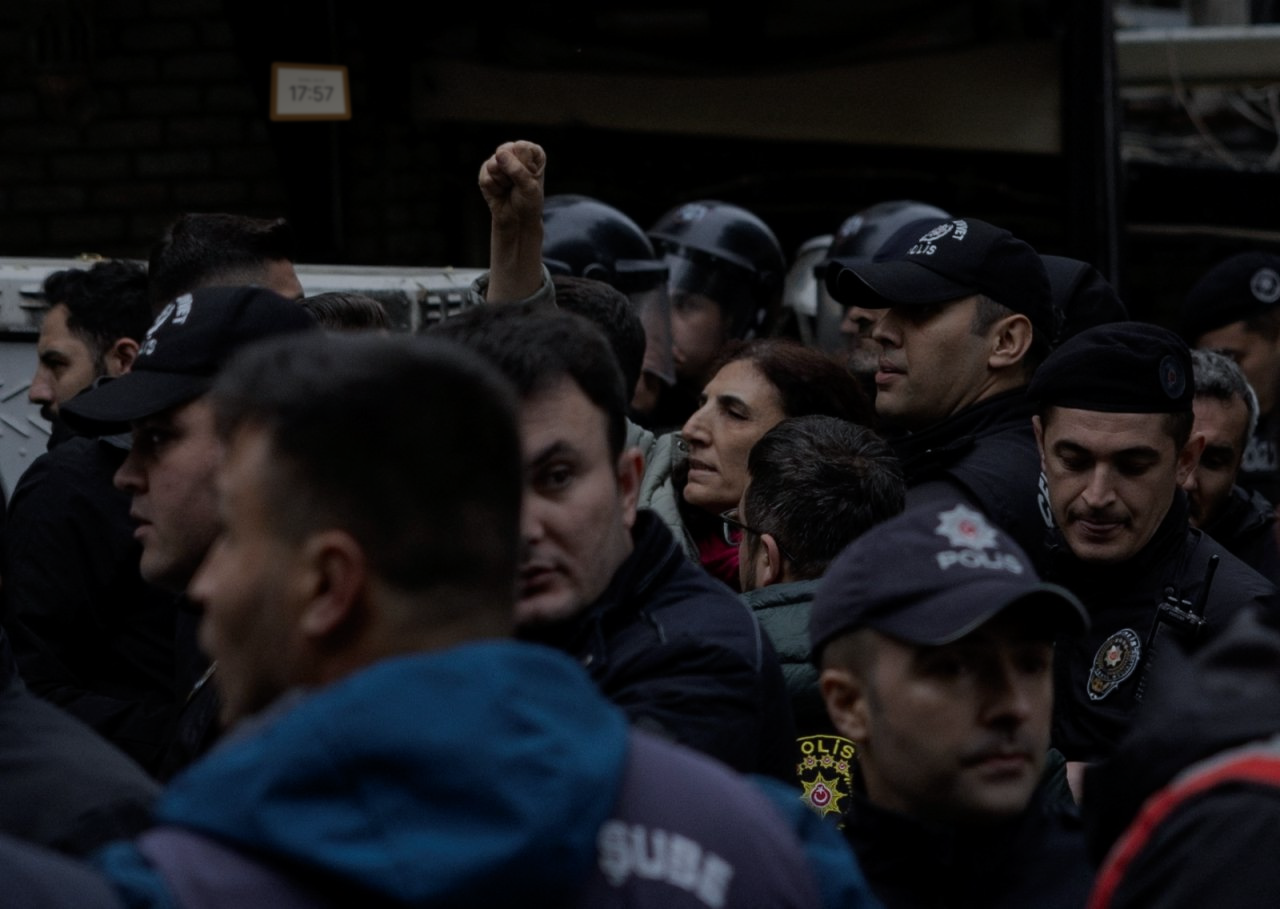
17:57
